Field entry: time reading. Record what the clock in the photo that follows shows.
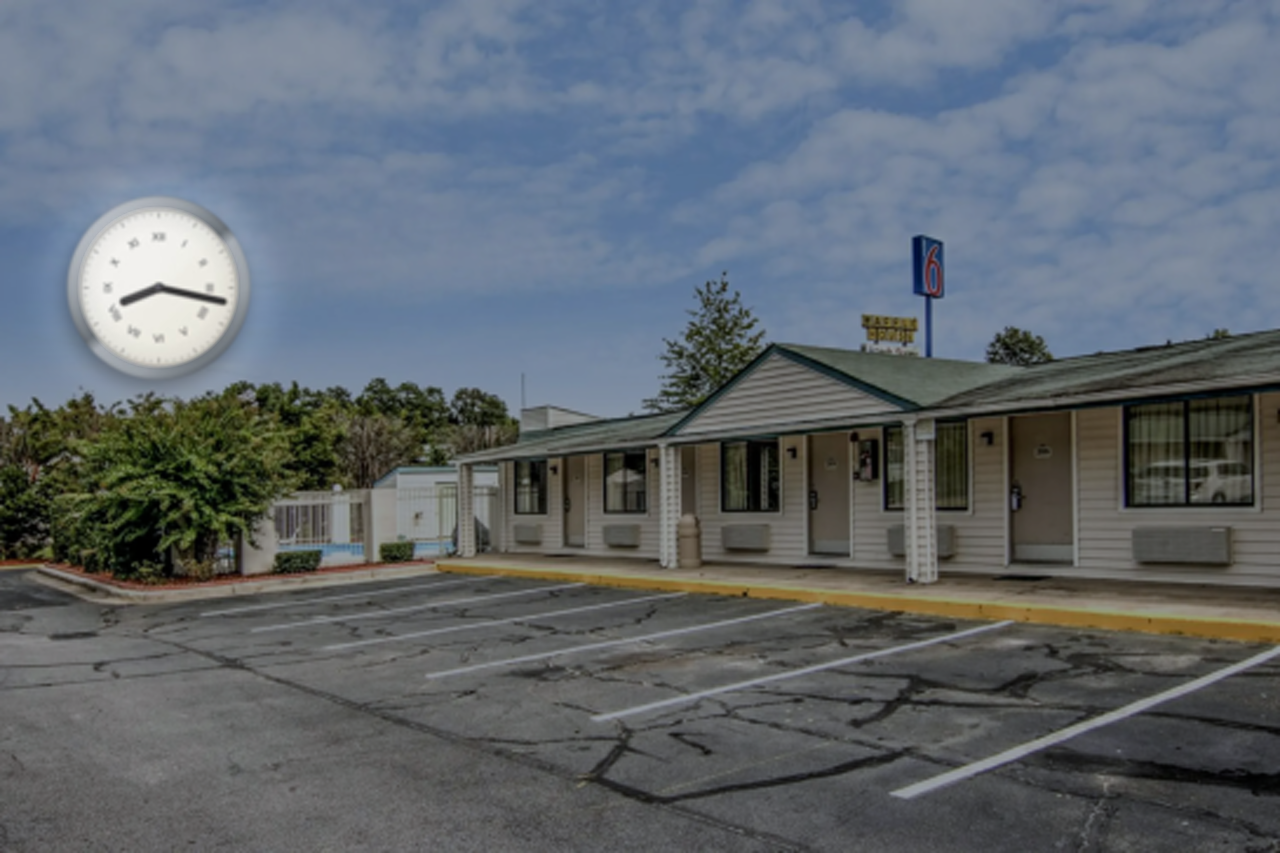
8:17
